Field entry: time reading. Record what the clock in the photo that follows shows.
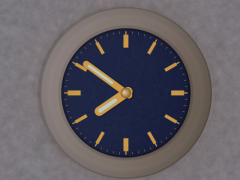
7:51
